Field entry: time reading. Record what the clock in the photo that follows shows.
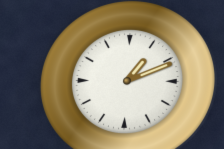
1:11
